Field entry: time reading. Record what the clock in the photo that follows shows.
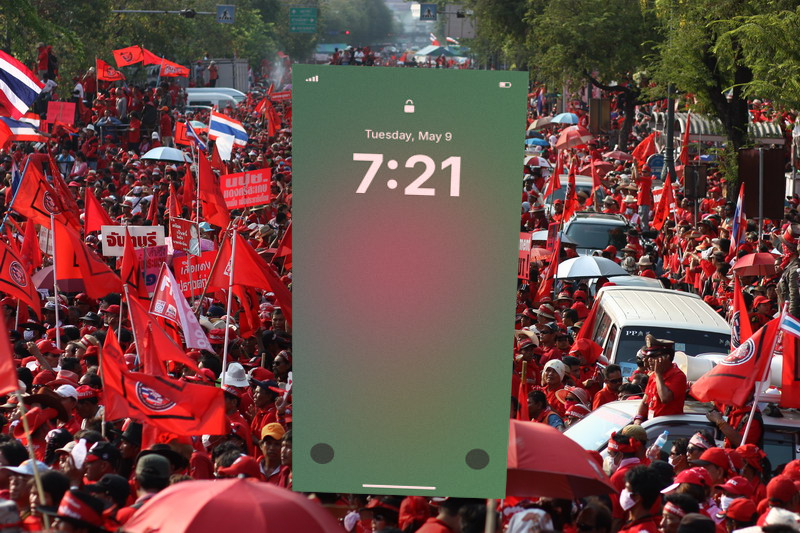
7:21
